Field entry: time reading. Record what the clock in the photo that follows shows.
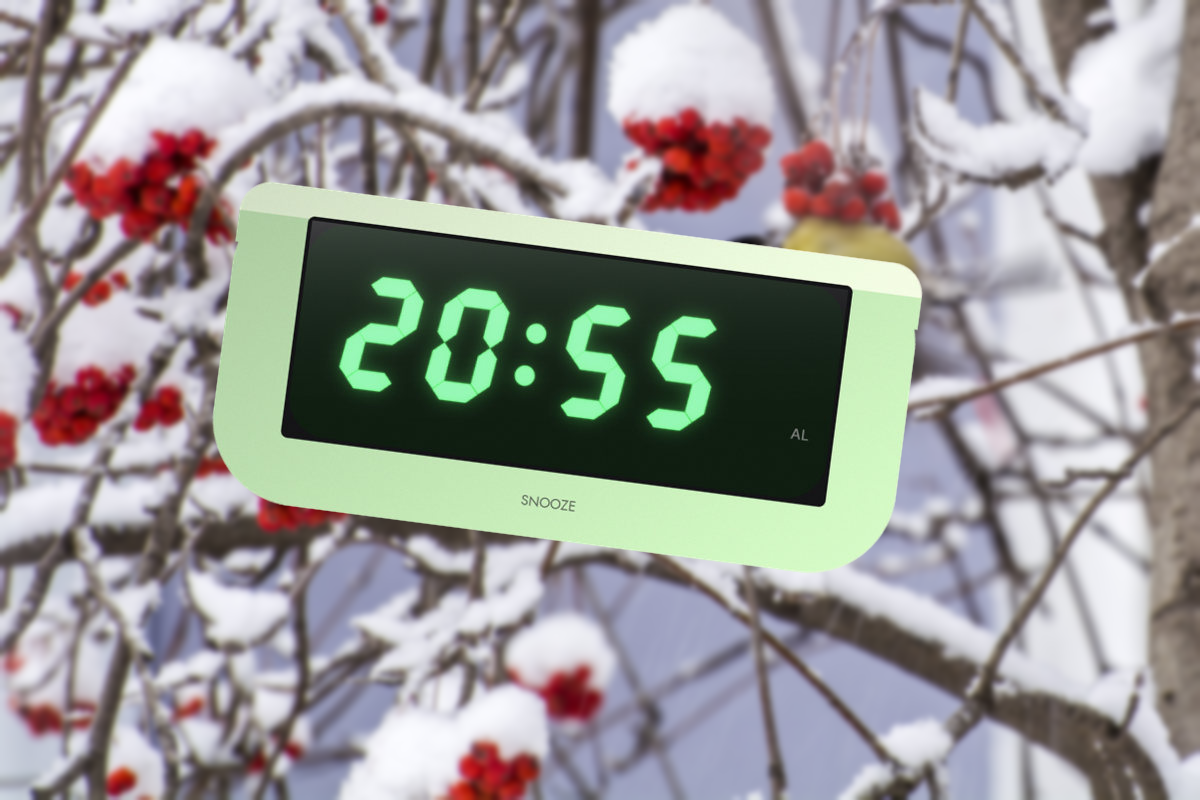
20:55
